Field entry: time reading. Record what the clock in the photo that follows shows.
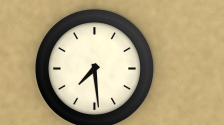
7:29
